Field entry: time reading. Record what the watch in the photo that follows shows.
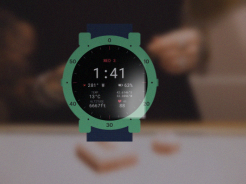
1:41
